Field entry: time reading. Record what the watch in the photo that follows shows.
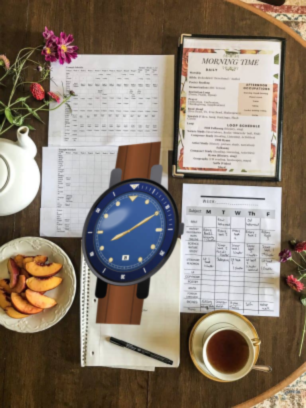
8:10
